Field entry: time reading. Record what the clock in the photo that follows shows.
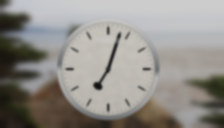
7:03
